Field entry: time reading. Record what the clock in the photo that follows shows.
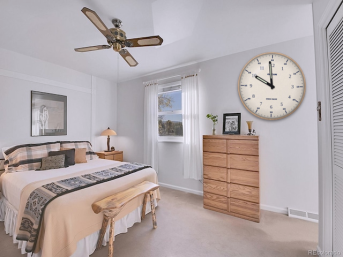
9:59
